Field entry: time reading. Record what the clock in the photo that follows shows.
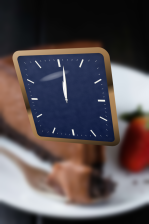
12:01
